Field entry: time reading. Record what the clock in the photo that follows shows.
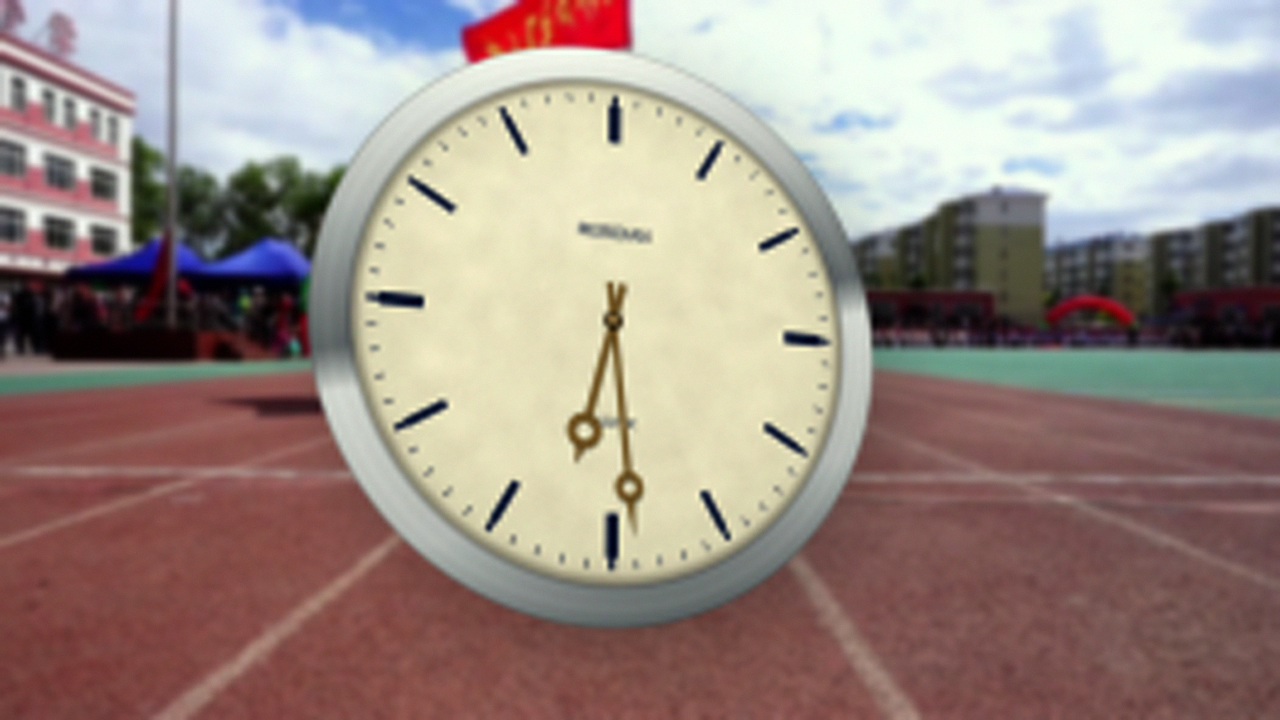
6:29
